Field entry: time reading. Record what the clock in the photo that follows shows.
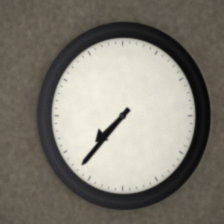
7:37
